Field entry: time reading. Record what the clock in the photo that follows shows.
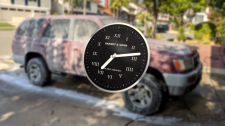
7:13
